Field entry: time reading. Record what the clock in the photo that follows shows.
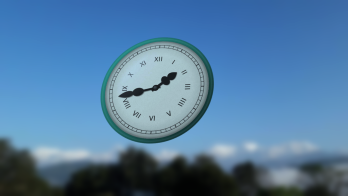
1:43
